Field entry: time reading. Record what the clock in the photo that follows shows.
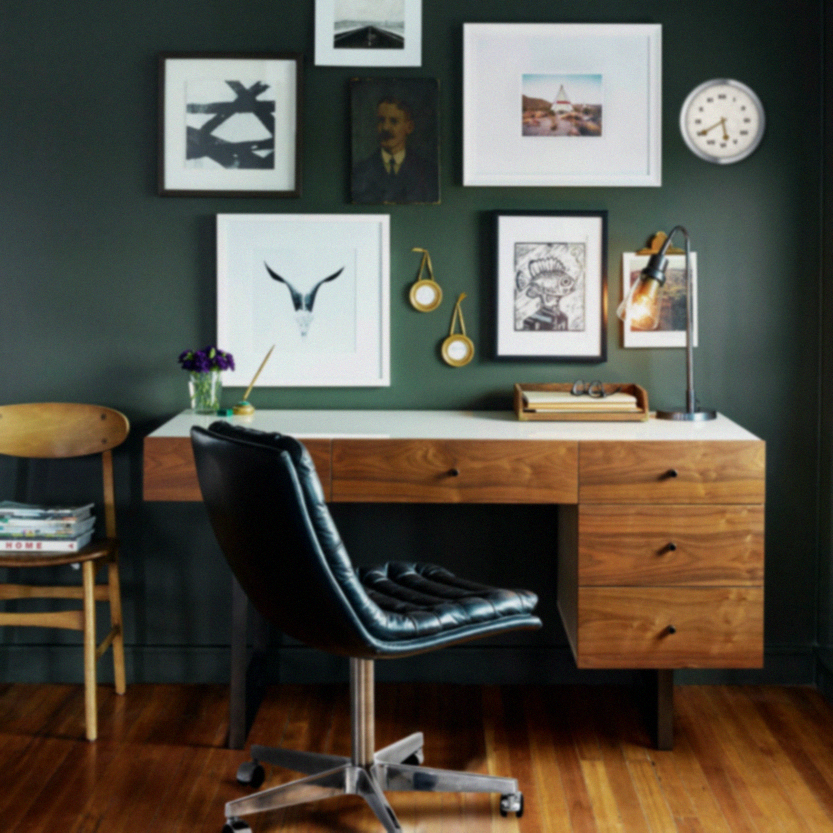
5:40
